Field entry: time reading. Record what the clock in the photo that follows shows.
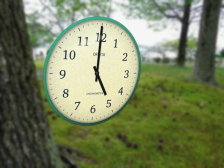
5:00
